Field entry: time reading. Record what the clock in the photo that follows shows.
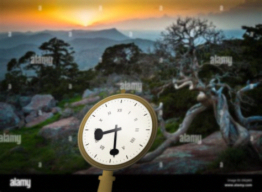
8:29
